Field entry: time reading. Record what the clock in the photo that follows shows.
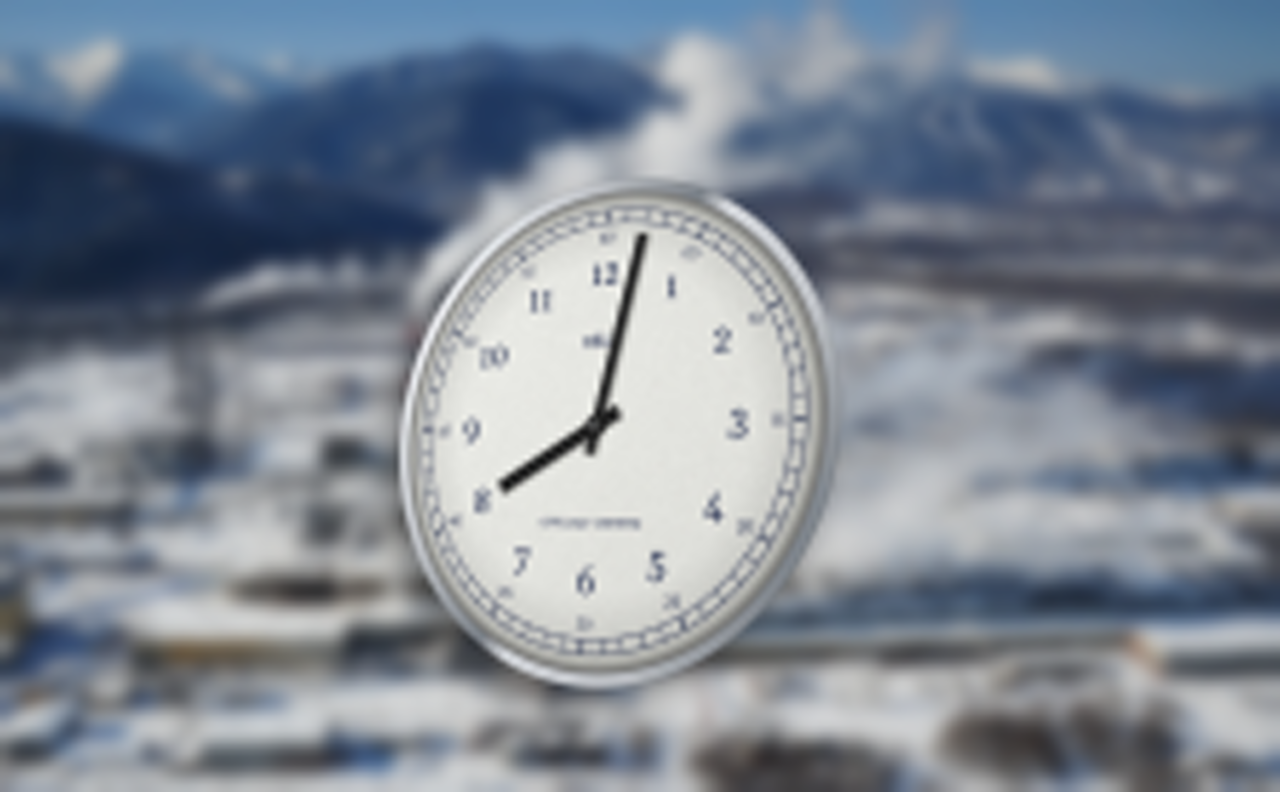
8:02
